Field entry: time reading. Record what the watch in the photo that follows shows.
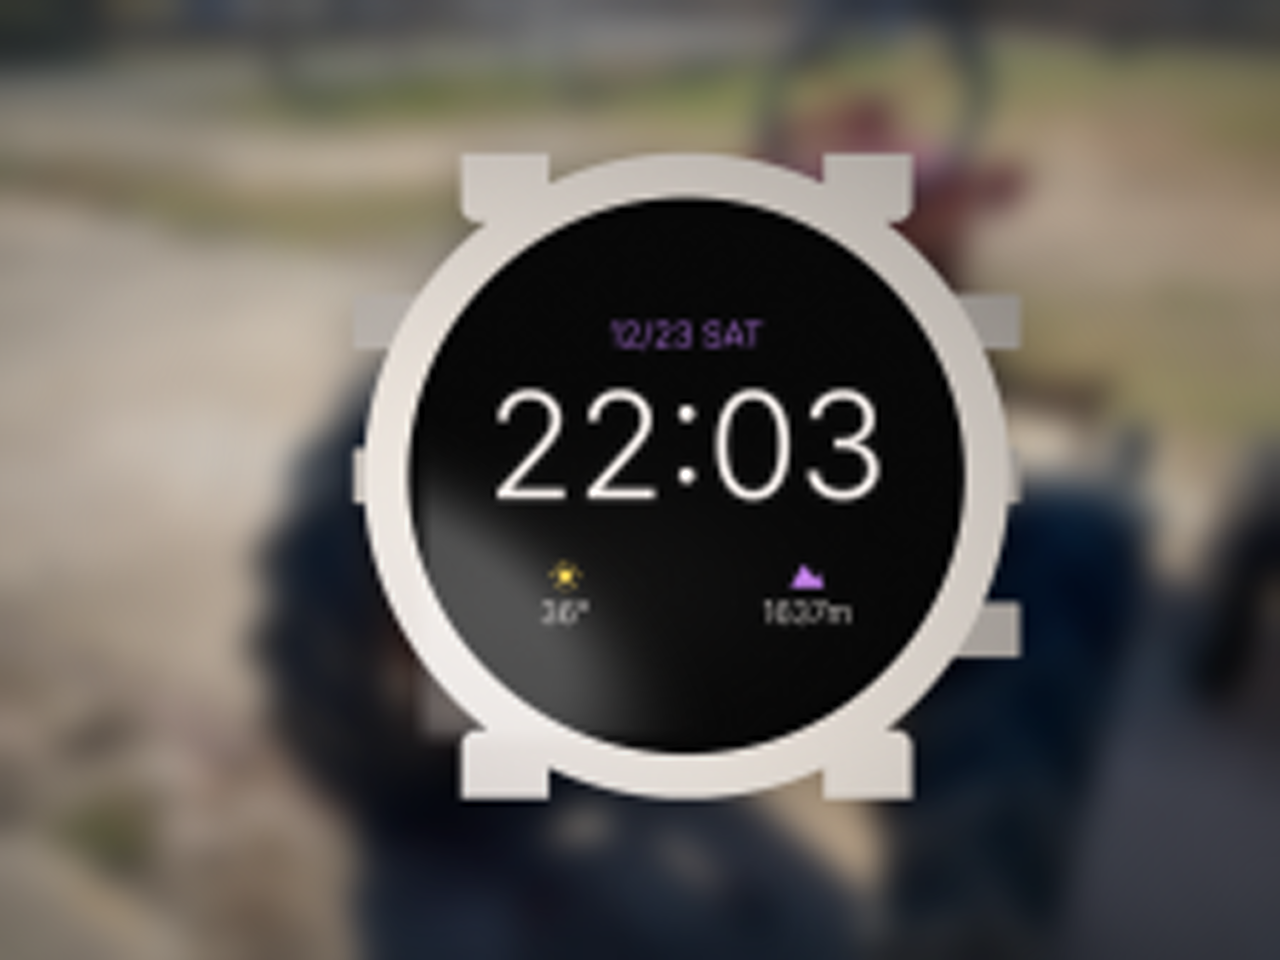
22:03
